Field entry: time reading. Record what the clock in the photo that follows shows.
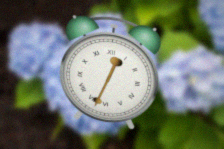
12:33
